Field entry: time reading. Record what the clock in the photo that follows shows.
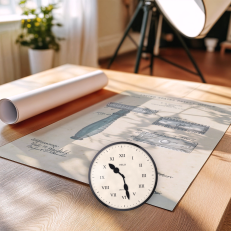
10:28
